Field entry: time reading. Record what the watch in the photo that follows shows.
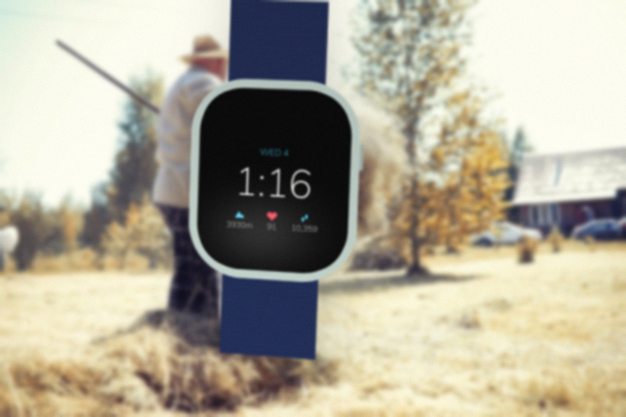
1:16
